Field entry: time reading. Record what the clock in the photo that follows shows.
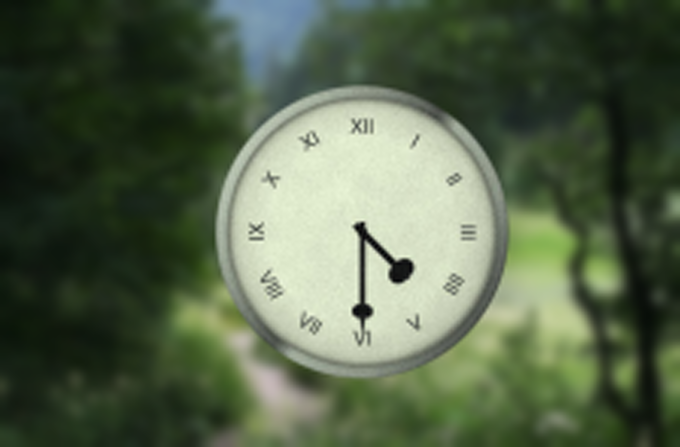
4:30
